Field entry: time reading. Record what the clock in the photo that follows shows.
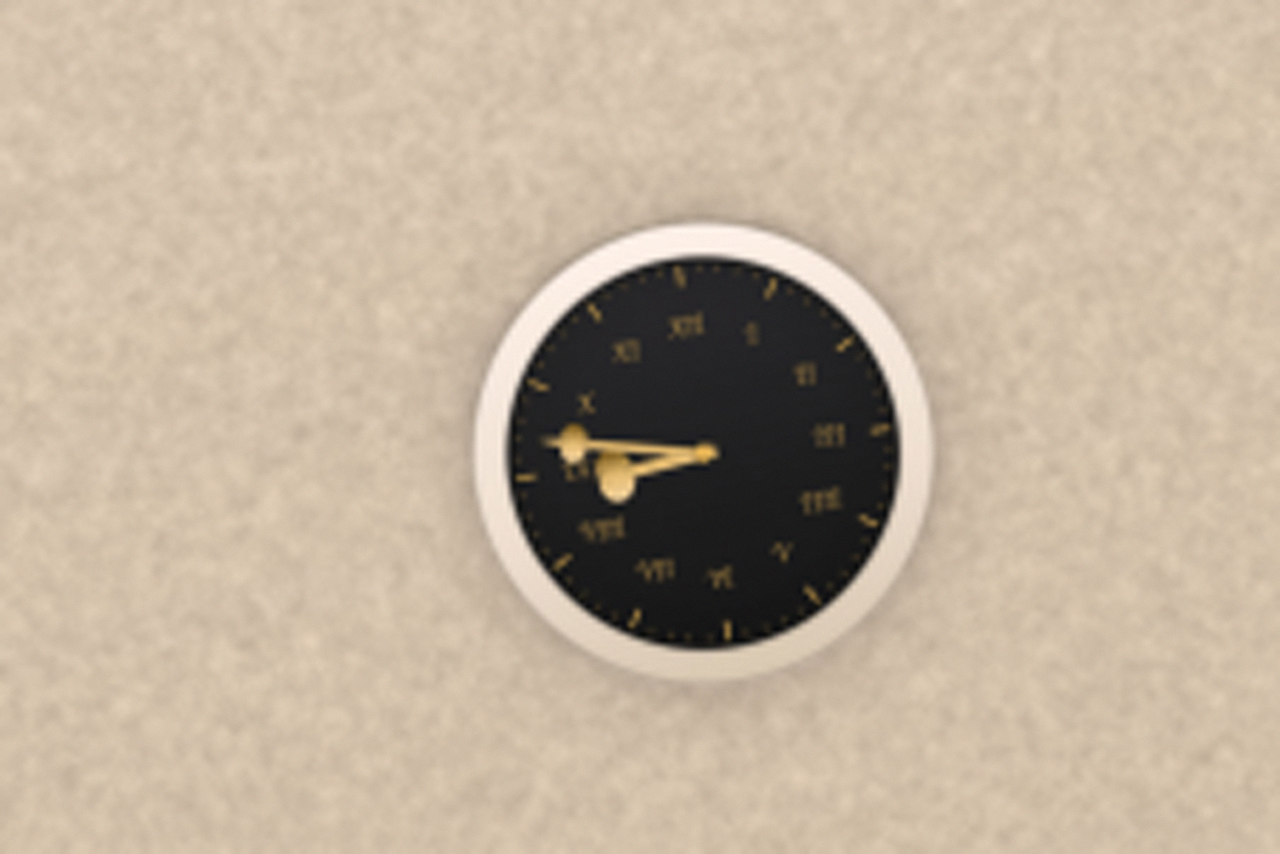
8:47
